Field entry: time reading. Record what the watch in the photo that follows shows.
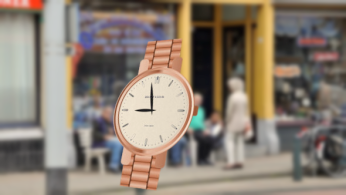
8:58
